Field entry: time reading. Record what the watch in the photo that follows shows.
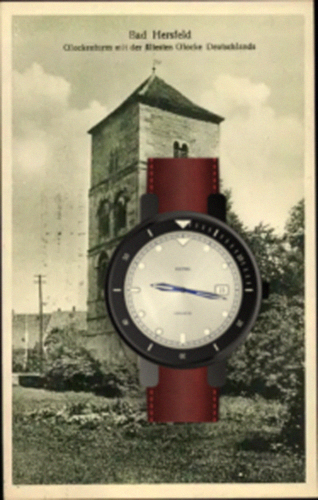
9:17
